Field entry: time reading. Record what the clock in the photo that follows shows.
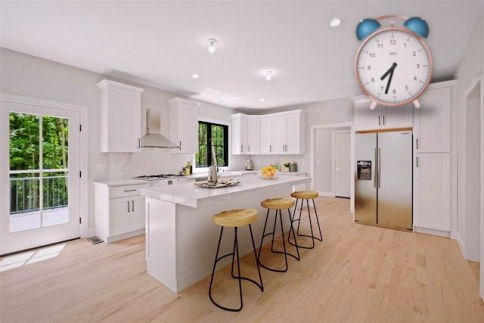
7:33
